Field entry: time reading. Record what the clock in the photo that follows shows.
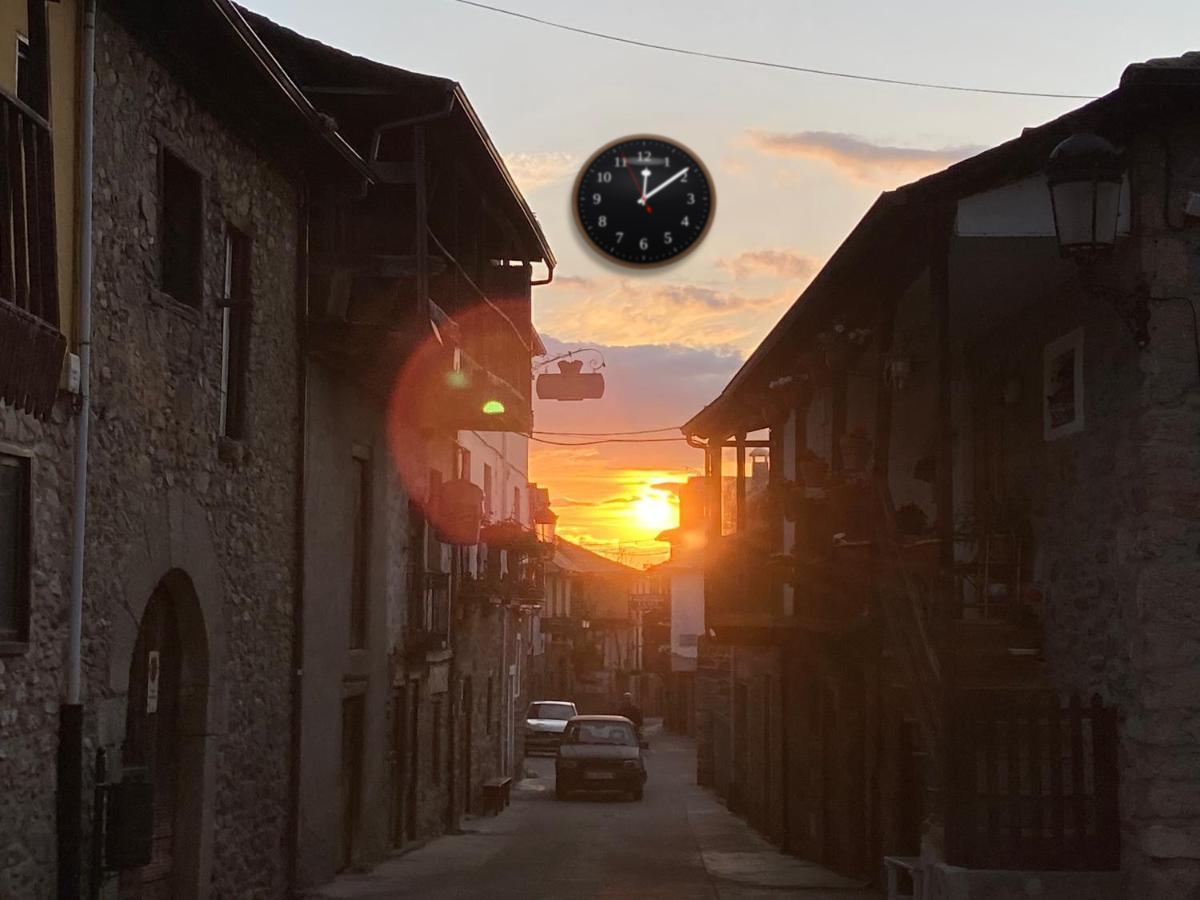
12:08:56
